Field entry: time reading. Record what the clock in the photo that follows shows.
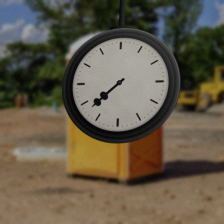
7:38
